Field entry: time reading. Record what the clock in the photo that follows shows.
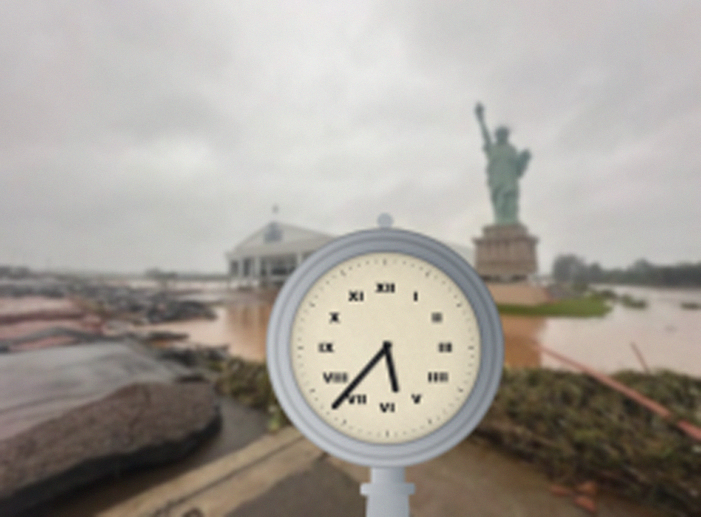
5:37
